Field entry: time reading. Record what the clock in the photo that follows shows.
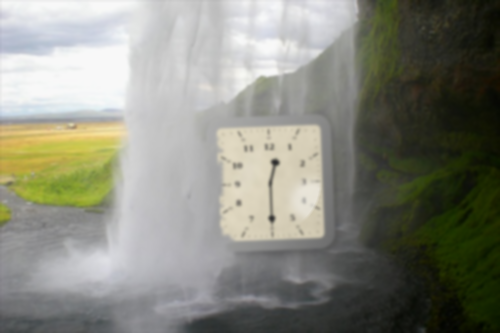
12:30
